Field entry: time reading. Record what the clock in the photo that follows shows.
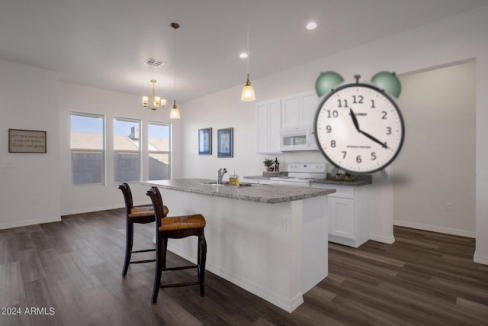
11:20
